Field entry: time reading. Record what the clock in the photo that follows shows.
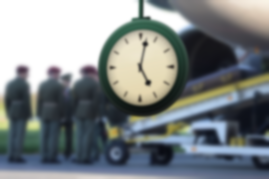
5:02
